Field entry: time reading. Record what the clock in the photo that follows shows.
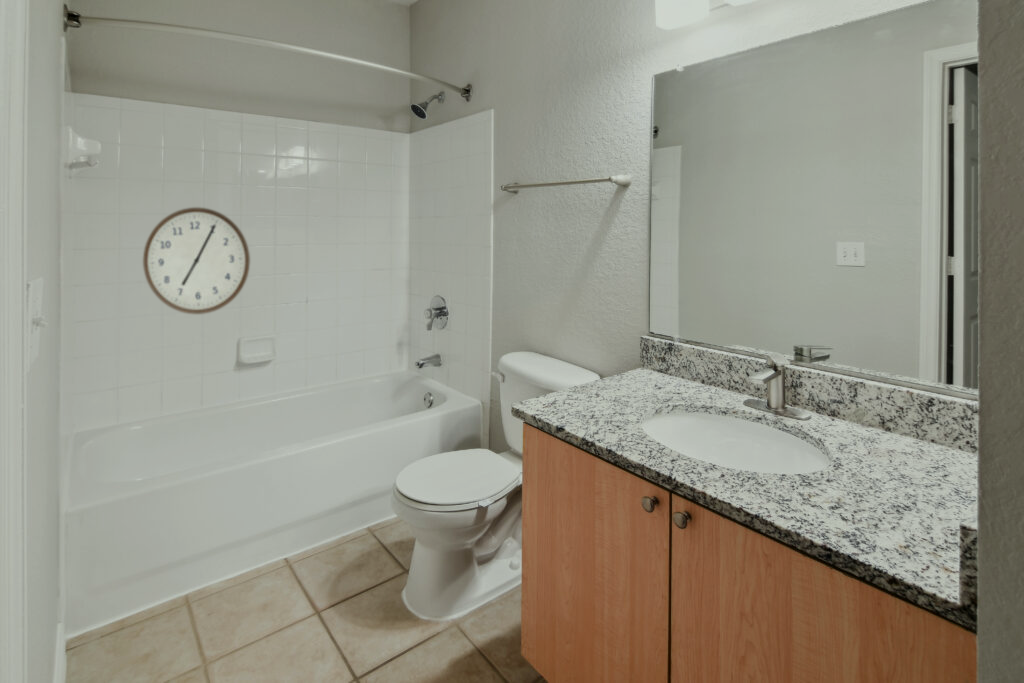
7:05
